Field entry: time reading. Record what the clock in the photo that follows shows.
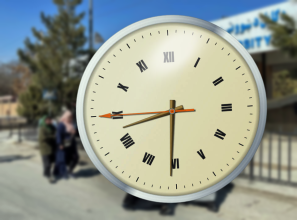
8:30:45
